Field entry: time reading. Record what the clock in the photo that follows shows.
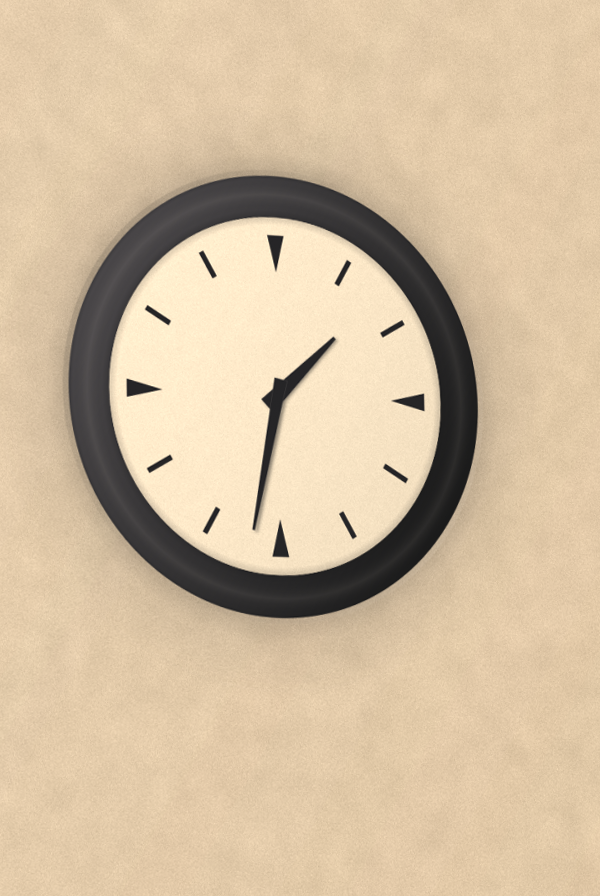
1:32
